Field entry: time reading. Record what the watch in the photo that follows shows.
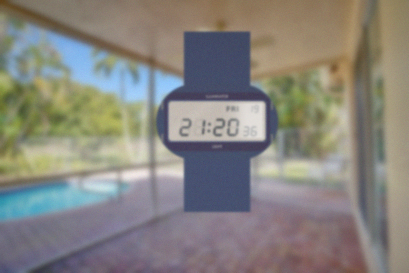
21:20
